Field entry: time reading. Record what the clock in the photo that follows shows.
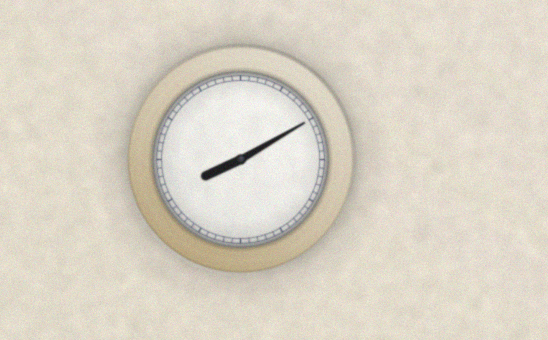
8:10
